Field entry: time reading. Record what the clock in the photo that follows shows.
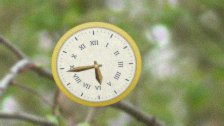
5:44
